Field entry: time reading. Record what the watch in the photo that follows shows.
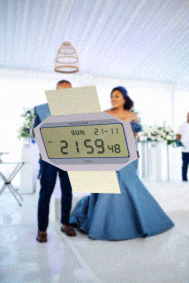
21:59:48
